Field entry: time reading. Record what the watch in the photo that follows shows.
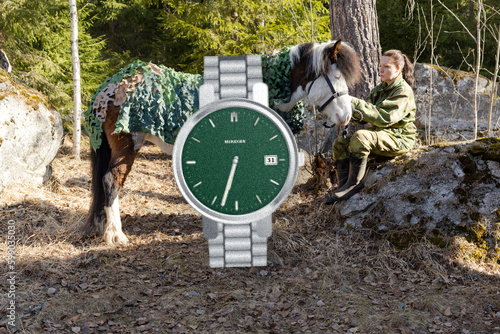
6:33
